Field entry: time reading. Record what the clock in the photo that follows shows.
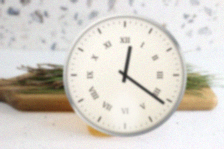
12:21
